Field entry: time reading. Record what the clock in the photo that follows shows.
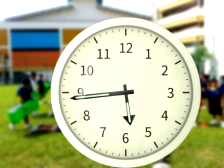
5:44
